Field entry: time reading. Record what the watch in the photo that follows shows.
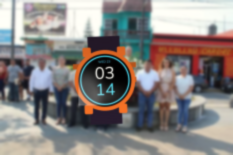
3:14
